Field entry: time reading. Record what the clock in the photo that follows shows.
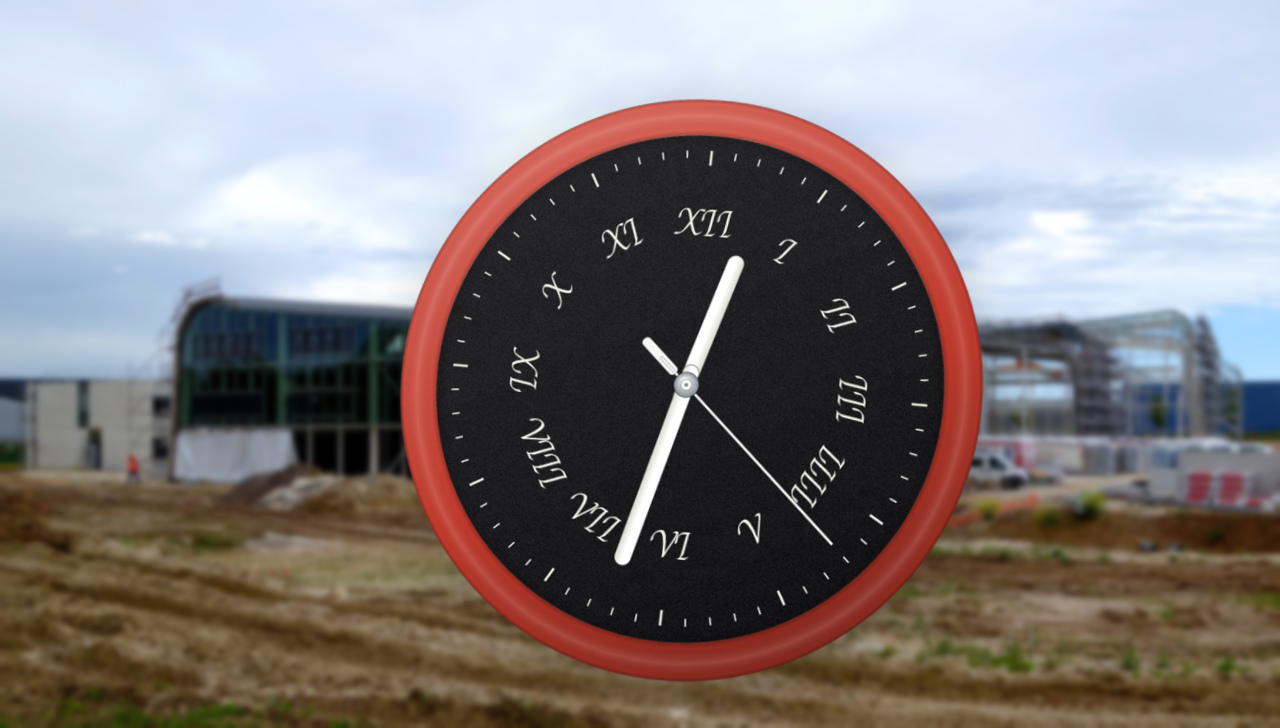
12:32:22
